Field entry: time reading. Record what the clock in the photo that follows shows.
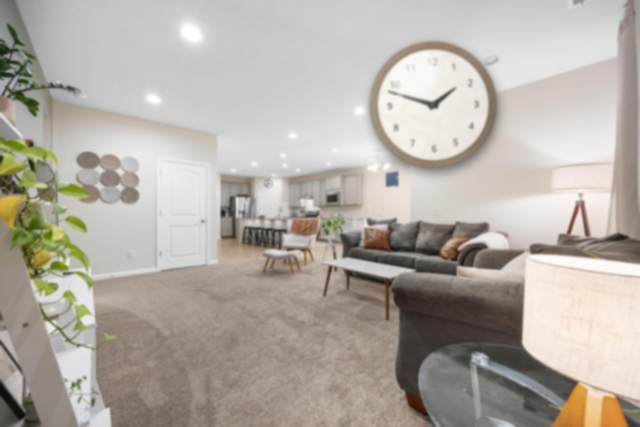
1:48
